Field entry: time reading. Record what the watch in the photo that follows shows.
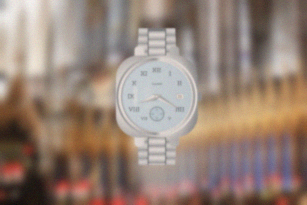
8:20
